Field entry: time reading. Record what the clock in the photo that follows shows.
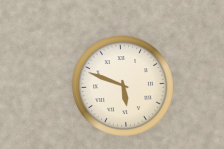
5:49
